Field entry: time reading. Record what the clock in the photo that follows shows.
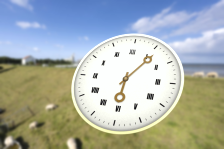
6:06
